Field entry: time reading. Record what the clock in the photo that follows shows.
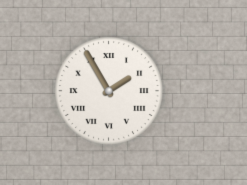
1:55
